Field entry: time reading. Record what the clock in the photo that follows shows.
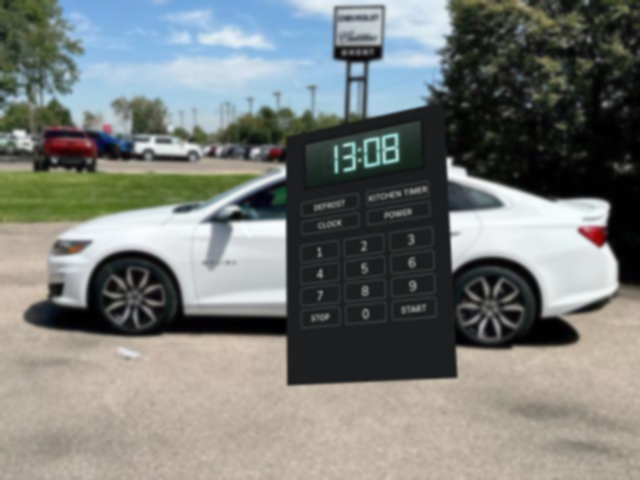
13:08
